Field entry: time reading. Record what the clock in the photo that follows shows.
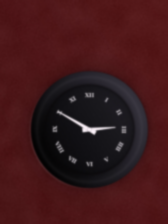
2:50
